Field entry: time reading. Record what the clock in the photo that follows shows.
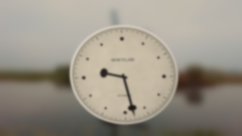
9:28
